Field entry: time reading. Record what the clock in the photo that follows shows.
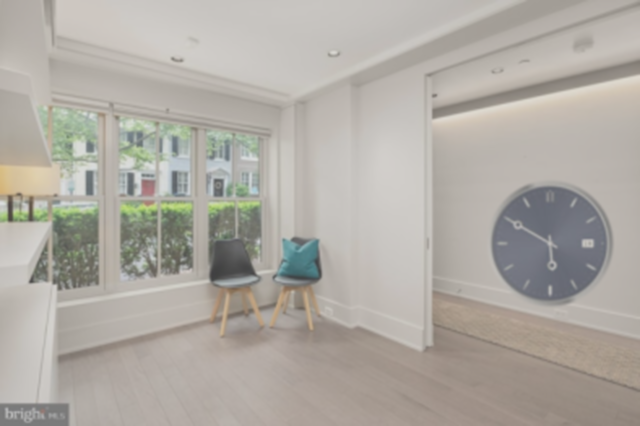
5:50
